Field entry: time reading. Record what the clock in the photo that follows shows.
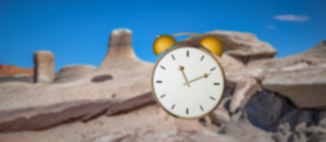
11:11
